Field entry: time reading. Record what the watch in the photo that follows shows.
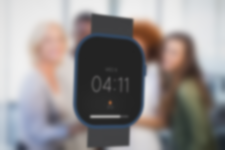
4:11
